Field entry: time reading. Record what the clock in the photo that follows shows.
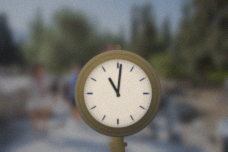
11:01
